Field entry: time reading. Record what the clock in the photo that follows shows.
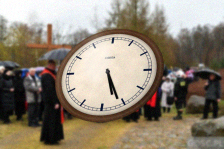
5:26
